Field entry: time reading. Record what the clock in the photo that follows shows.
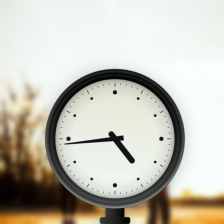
4:44
